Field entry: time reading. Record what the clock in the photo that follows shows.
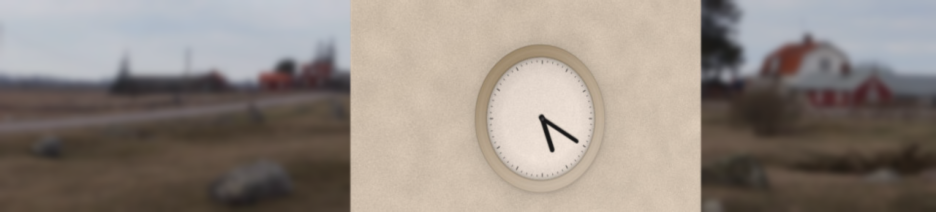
5:20
